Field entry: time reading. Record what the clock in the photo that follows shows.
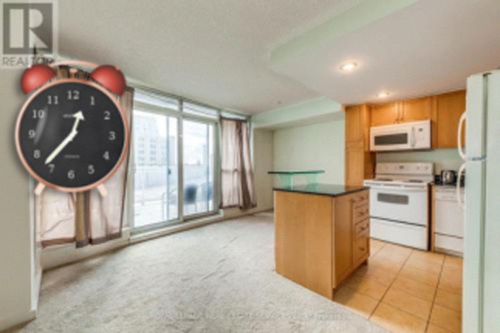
12:37
